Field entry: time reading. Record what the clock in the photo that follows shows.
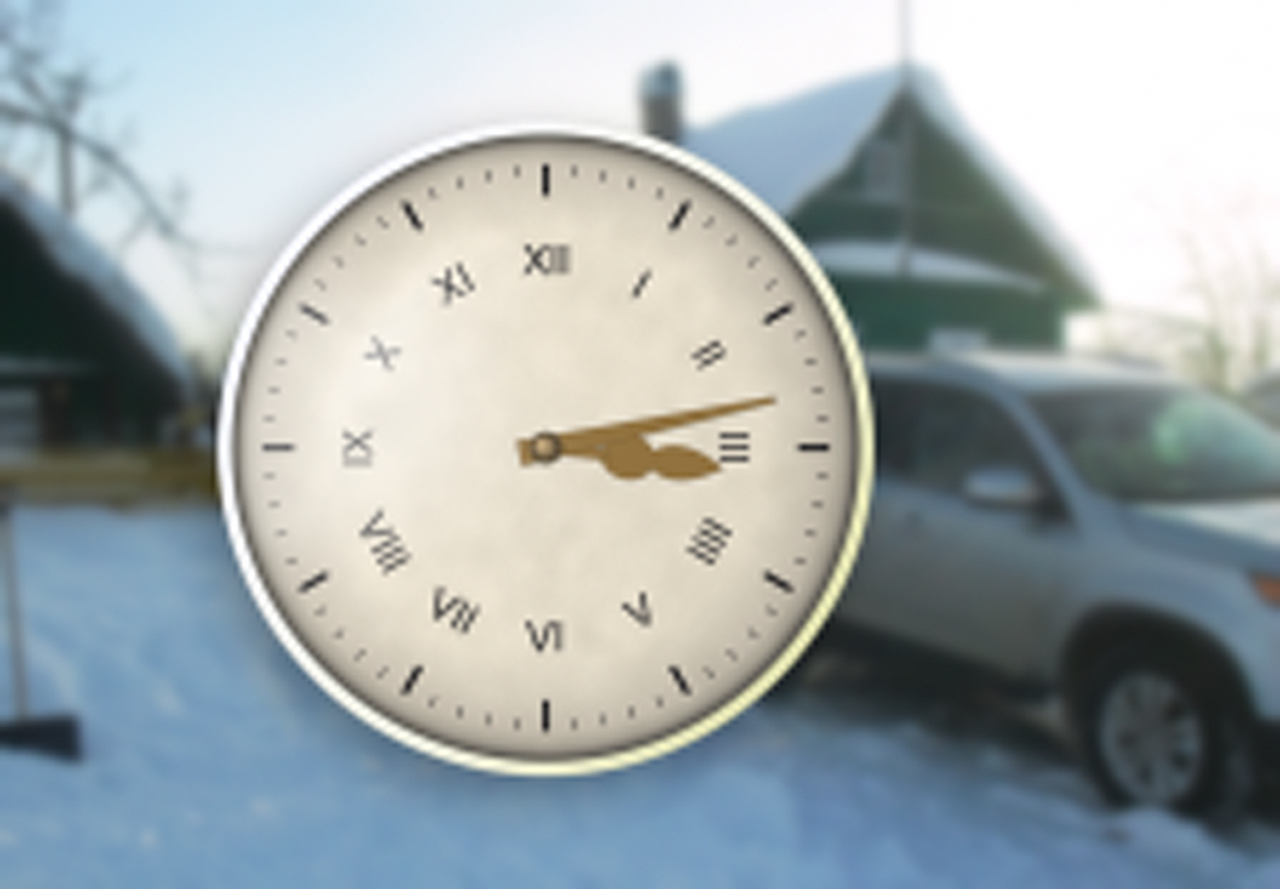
3:13
